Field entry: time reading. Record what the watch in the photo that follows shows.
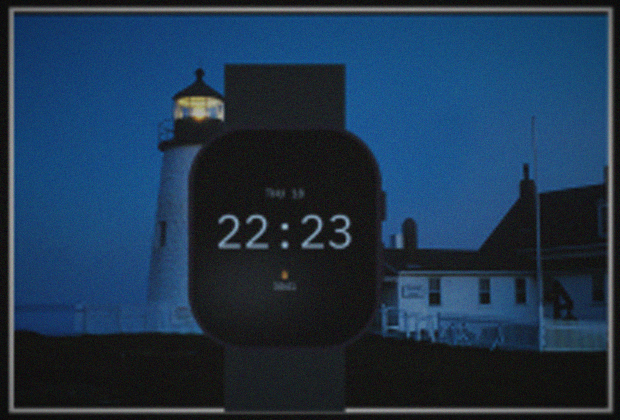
22:23
